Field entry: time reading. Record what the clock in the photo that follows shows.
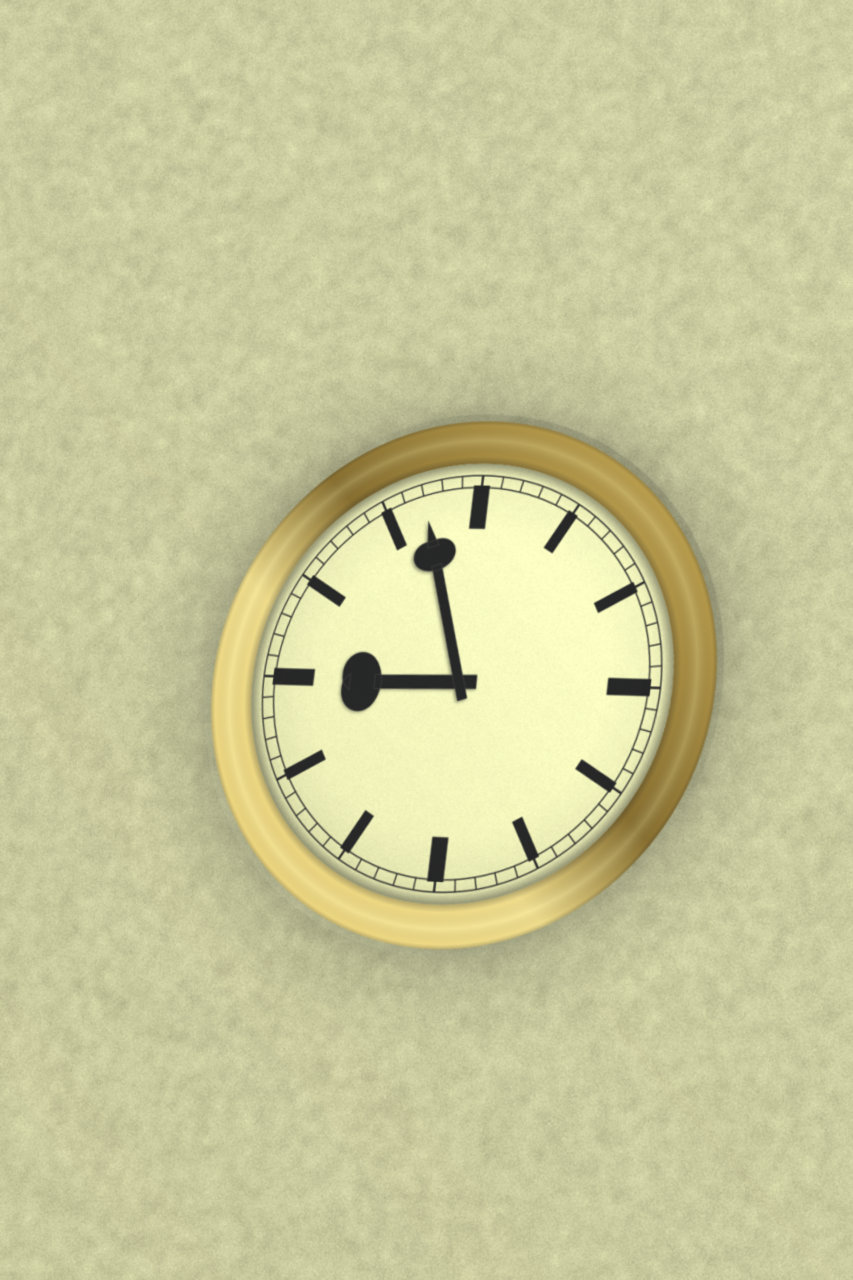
8:57
